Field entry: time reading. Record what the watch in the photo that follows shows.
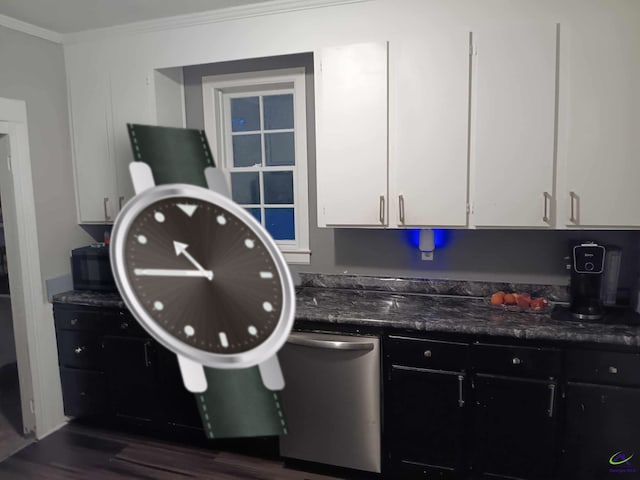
10:45
